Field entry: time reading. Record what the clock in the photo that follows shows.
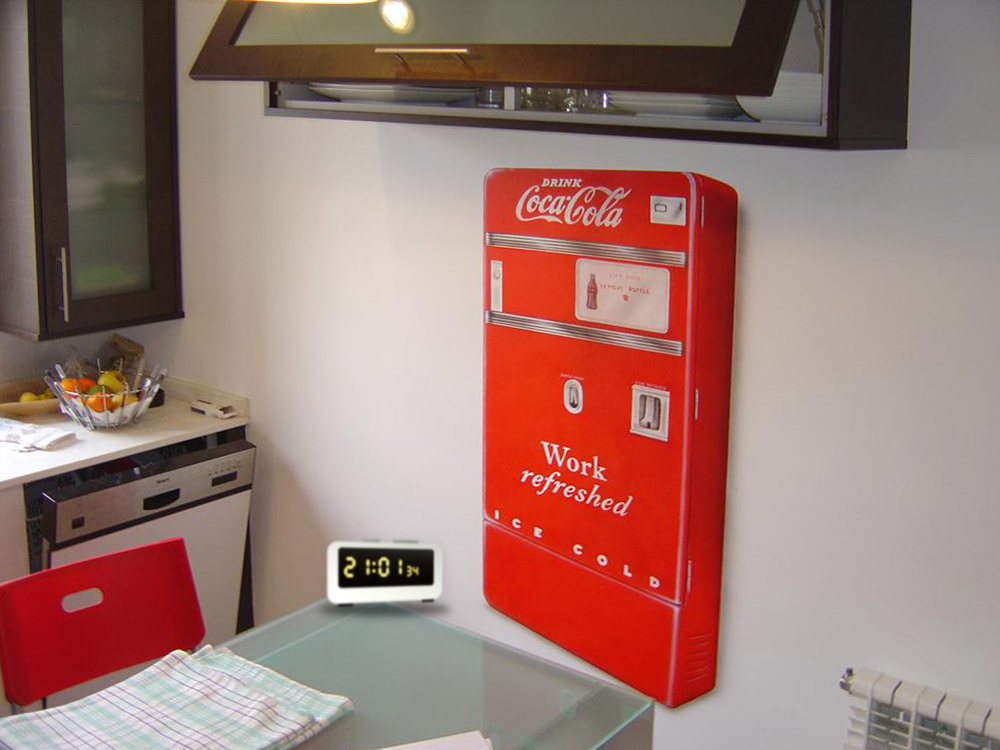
21:01
